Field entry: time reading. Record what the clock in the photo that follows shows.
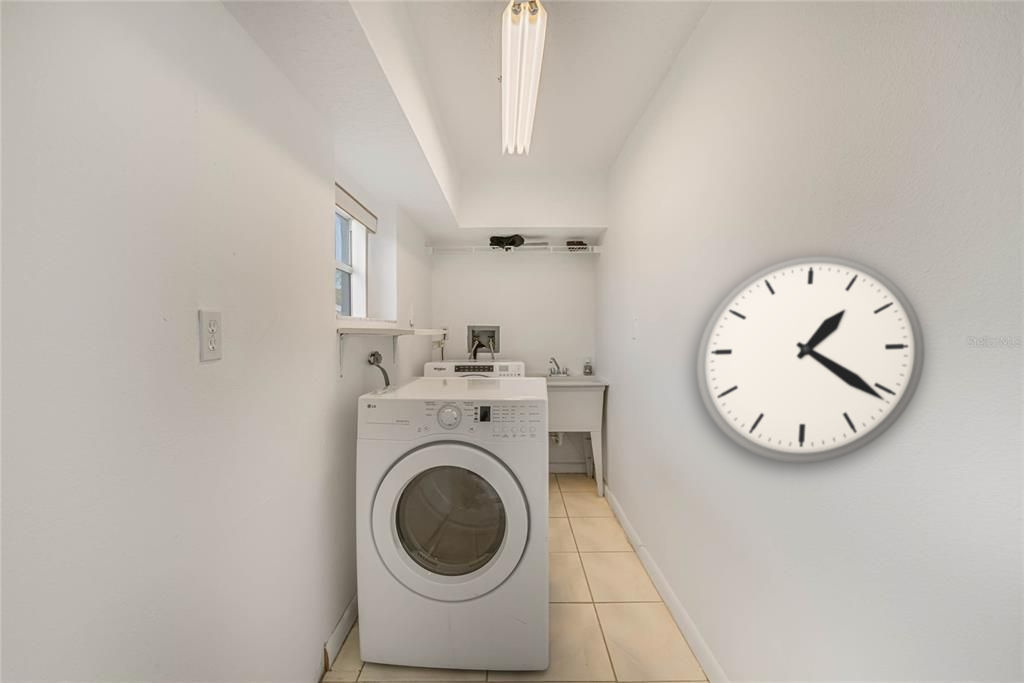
1:21
